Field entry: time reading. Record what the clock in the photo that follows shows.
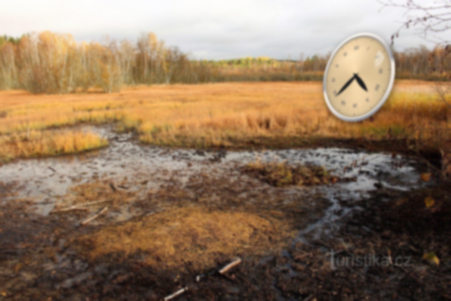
4:39
